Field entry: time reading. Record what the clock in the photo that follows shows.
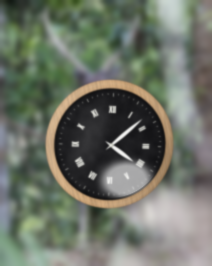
4:08
